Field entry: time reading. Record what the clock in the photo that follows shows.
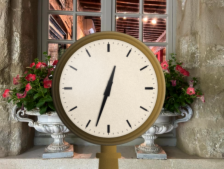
12:33
